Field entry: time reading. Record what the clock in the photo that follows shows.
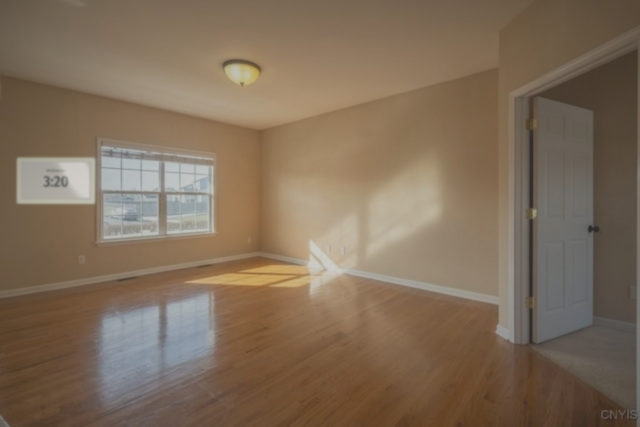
3:20
